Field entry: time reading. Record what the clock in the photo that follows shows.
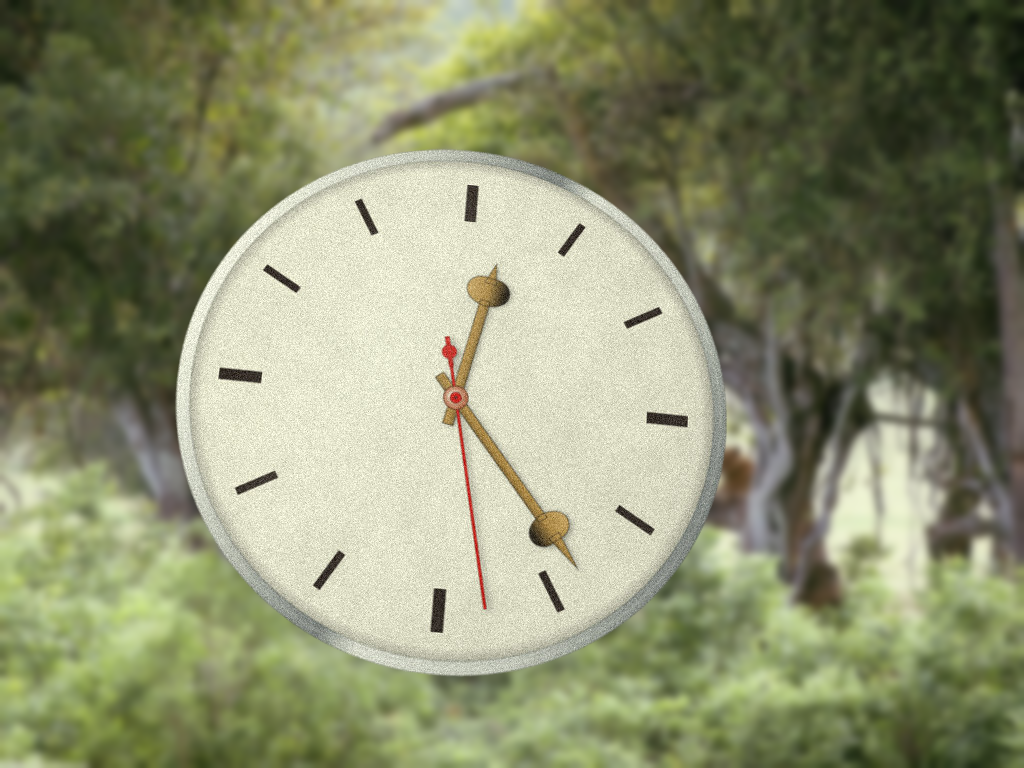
12:23:28
